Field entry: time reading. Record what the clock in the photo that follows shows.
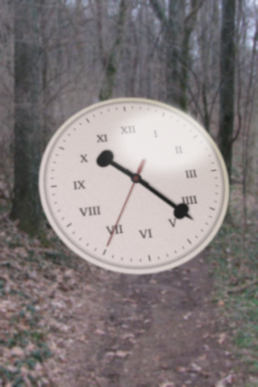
10:22:35
